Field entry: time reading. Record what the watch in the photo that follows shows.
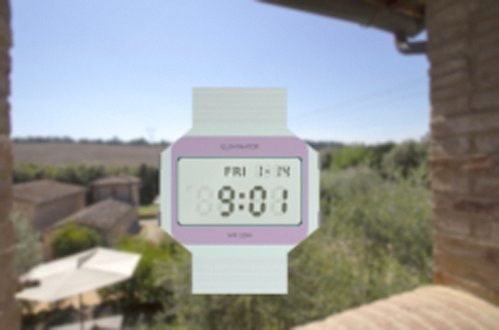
9:01
